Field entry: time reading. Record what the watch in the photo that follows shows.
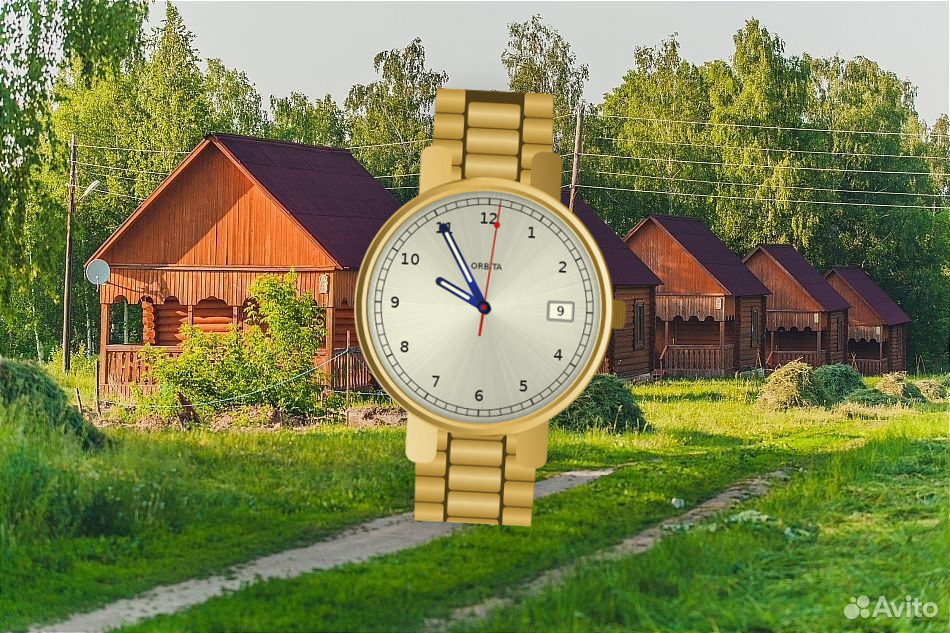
9:55:01
